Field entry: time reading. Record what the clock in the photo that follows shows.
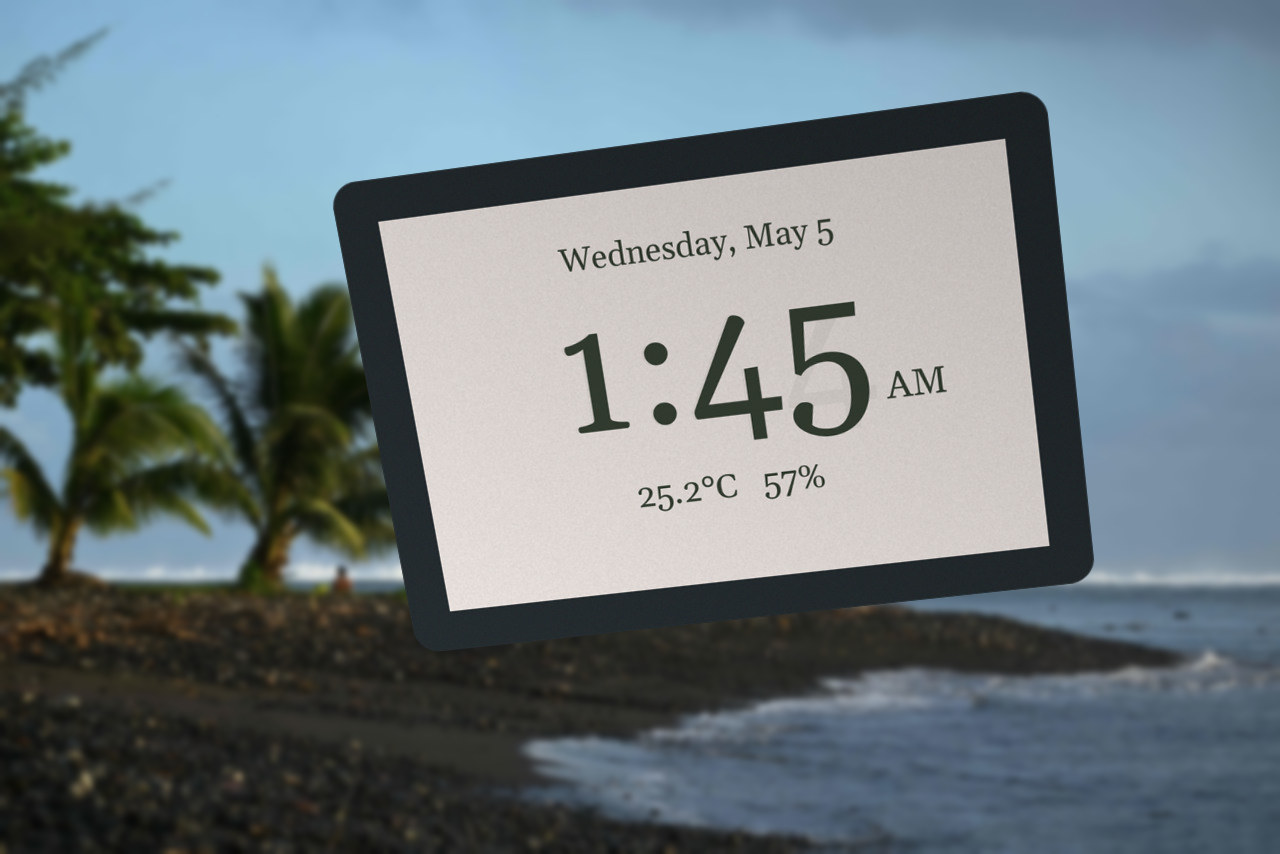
1:45
